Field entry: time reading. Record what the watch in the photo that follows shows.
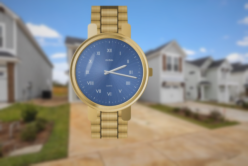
2:17
